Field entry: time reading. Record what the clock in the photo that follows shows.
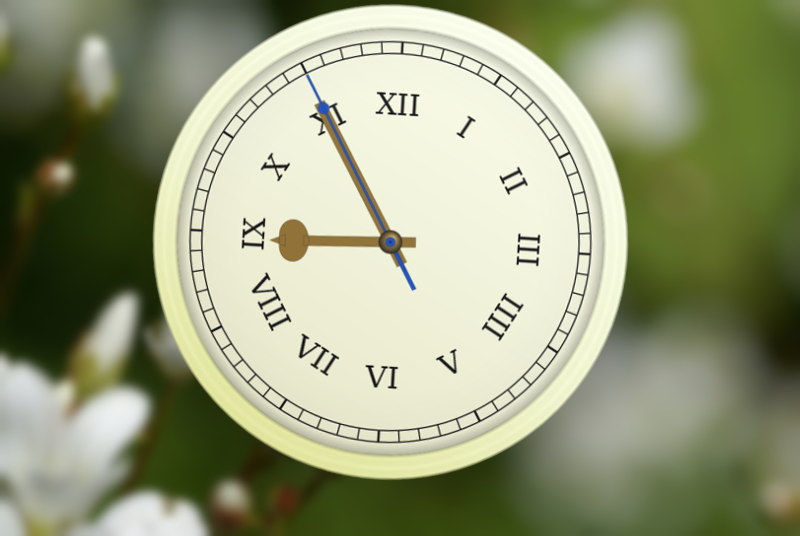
8:54:55
